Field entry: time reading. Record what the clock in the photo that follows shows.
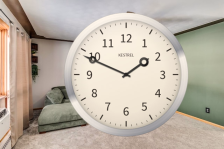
1:49
